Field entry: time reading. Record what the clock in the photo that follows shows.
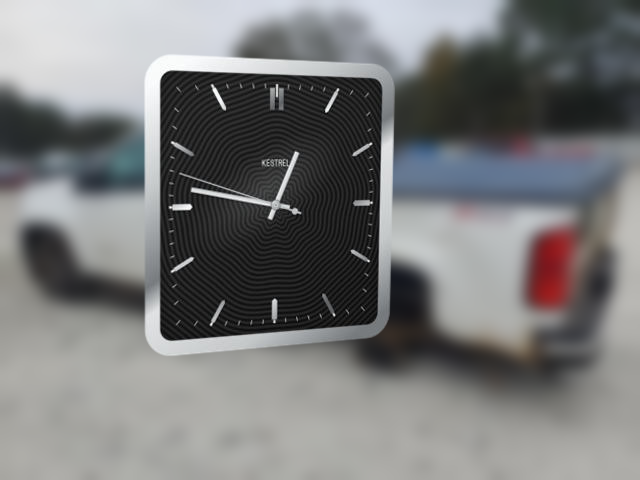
12:46:48
